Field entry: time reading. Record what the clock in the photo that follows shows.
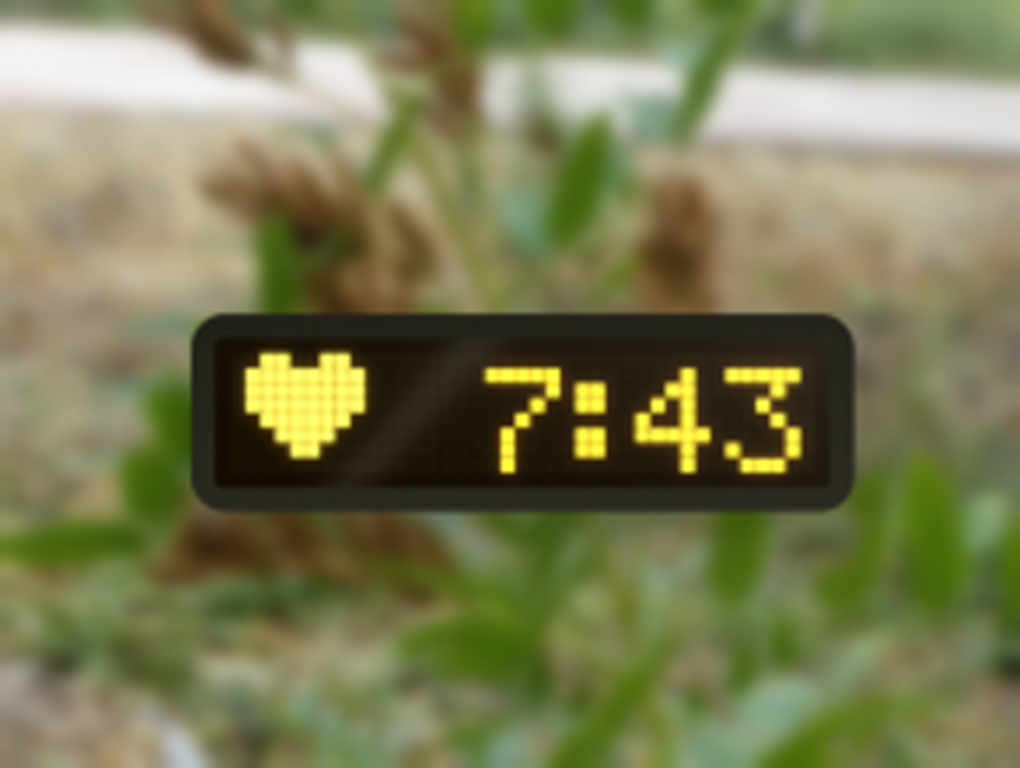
7:43
